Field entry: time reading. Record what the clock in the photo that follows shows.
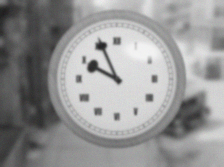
9:56
